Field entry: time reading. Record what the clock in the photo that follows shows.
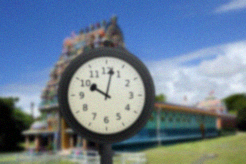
10:02
